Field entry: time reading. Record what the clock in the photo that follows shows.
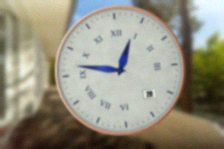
12:47
